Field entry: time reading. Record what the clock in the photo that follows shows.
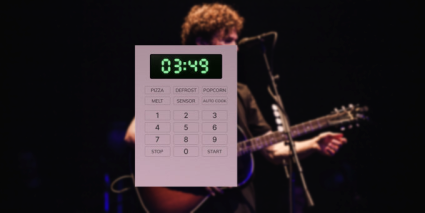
3:49
